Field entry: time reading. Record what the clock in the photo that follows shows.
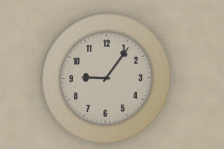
9:06
